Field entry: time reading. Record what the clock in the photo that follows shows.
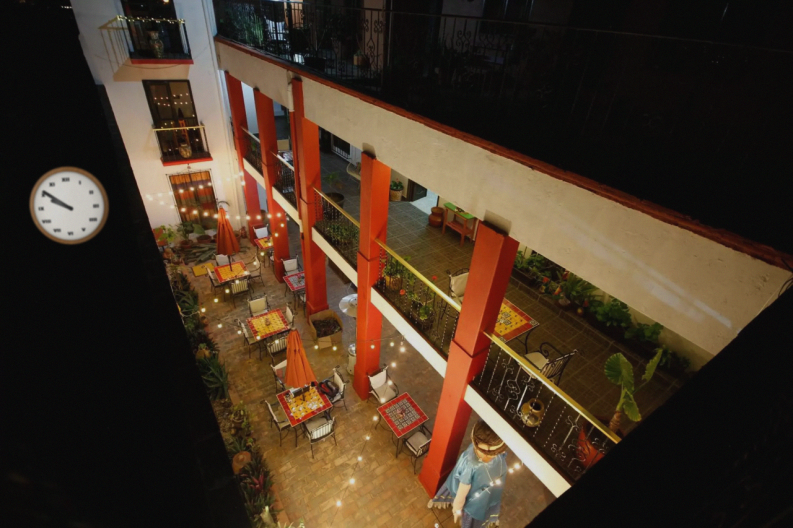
9:51
